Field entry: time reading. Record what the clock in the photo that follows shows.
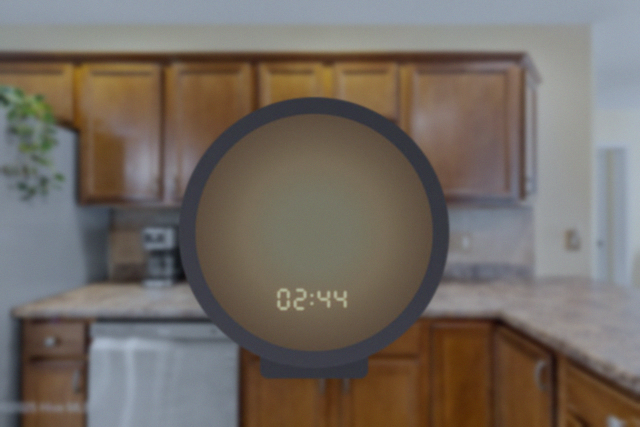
2:44
